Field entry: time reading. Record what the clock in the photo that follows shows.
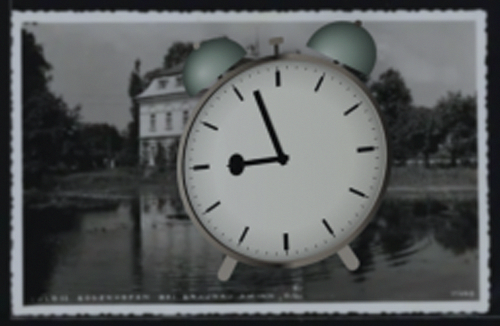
8:57
